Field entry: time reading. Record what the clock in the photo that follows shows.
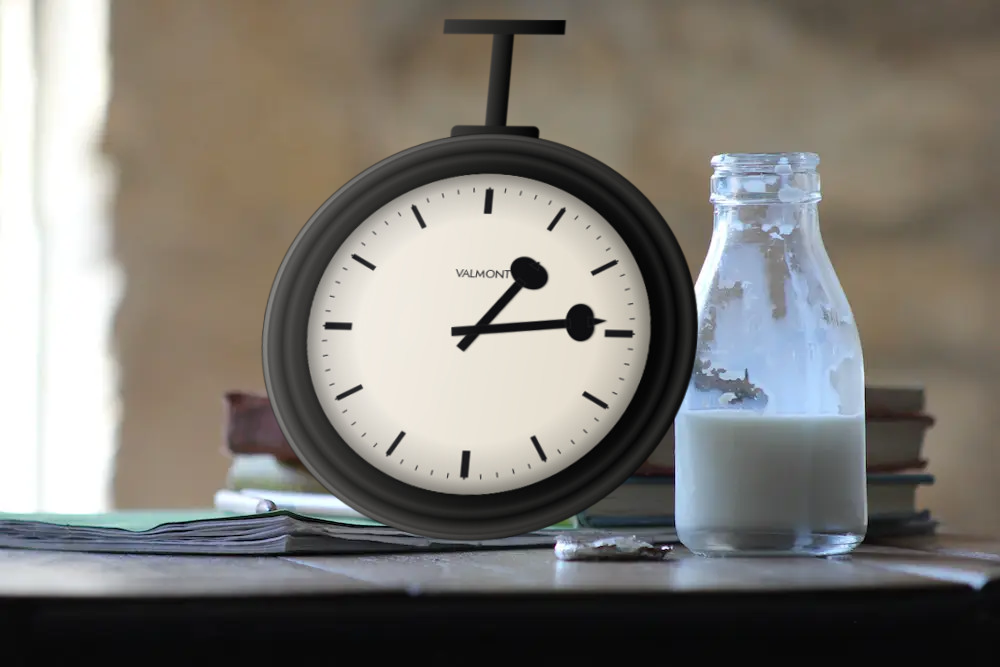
1:14
